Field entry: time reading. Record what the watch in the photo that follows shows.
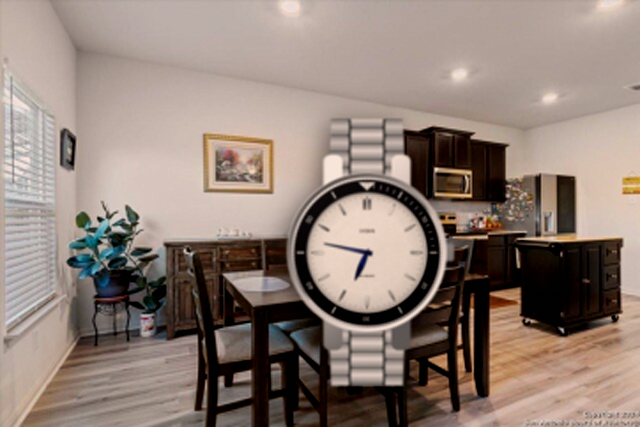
6:47
